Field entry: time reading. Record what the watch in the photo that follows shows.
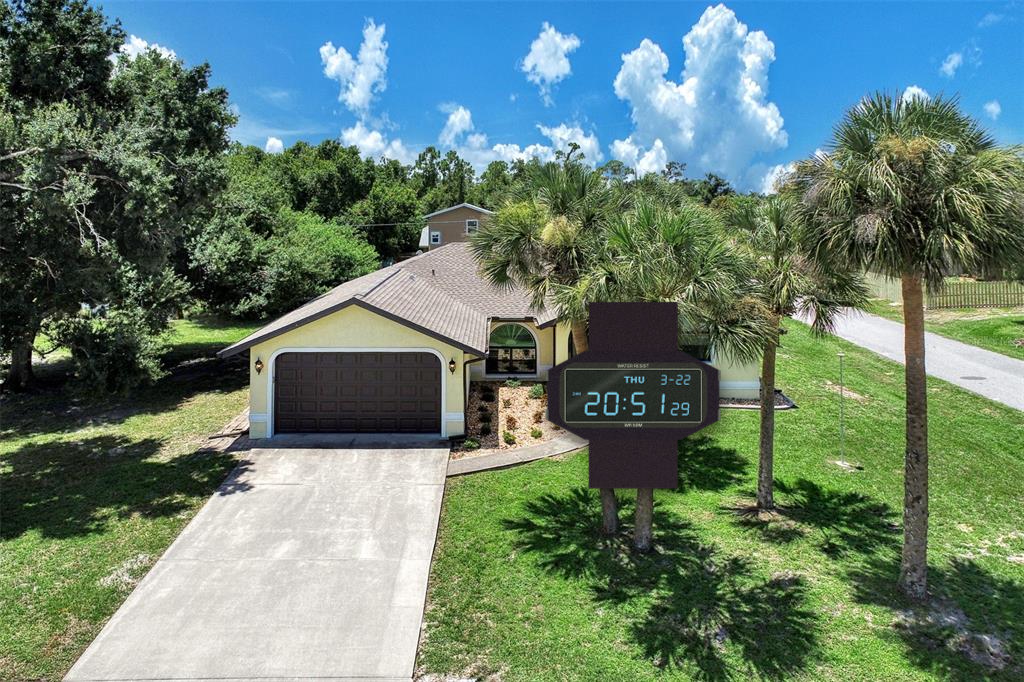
20:51:29
